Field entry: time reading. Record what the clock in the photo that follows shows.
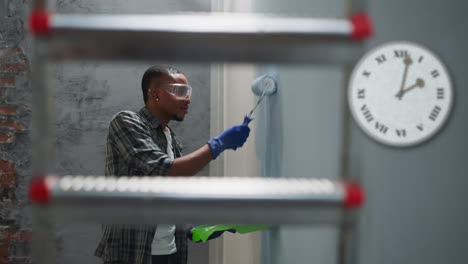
2:02
